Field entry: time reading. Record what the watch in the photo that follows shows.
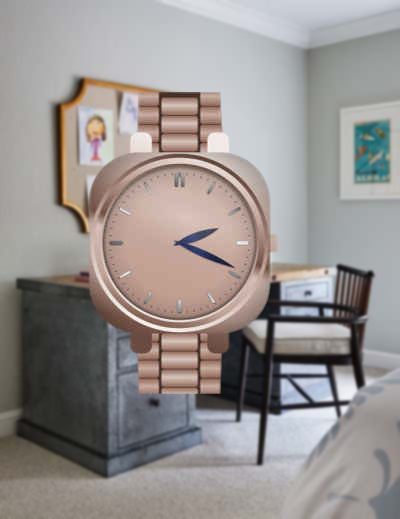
2:19
